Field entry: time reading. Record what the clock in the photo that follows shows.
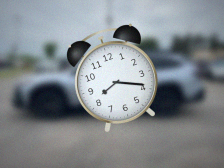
8:19
